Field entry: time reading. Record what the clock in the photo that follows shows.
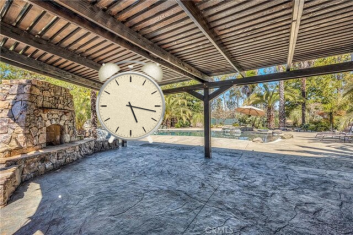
5:17
